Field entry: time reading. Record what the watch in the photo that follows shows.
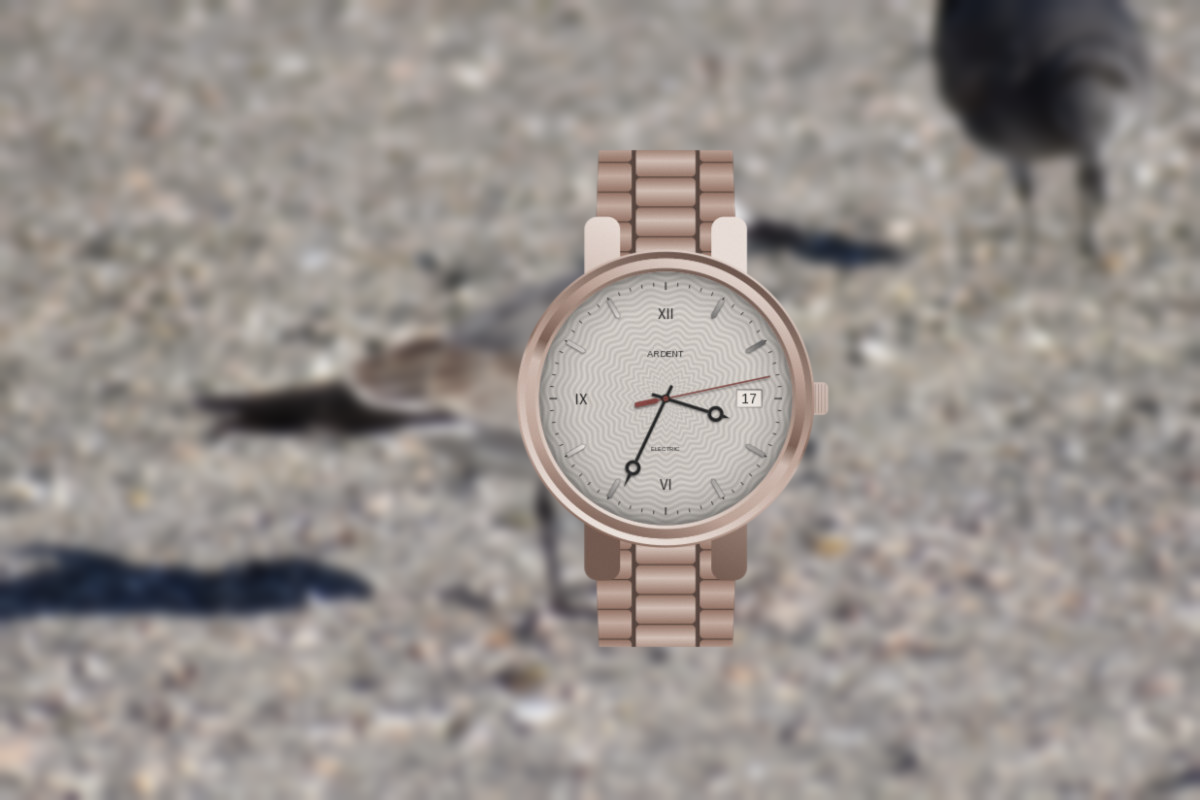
3:34:13
